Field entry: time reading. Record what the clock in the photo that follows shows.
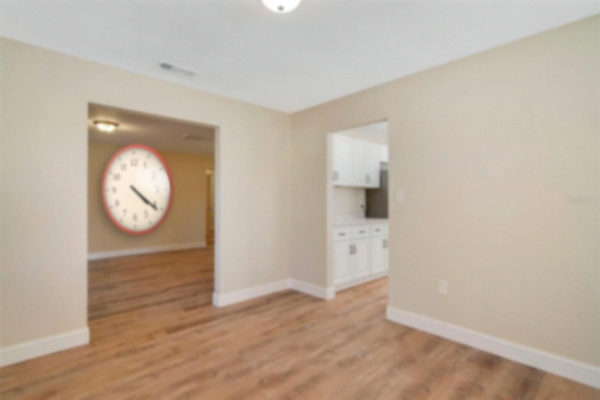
4:21
